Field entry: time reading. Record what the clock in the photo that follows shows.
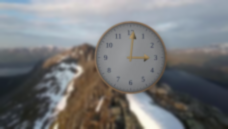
3:01
